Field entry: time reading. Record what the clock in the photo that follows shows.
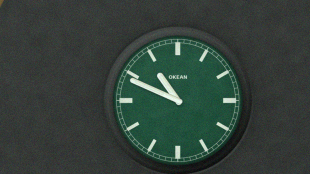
10:49
